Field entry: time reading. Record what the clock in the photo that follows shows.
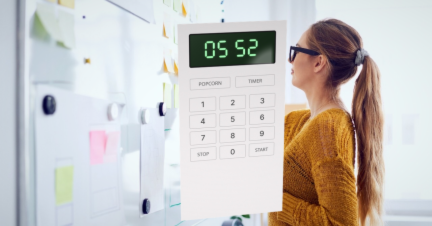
5:52
